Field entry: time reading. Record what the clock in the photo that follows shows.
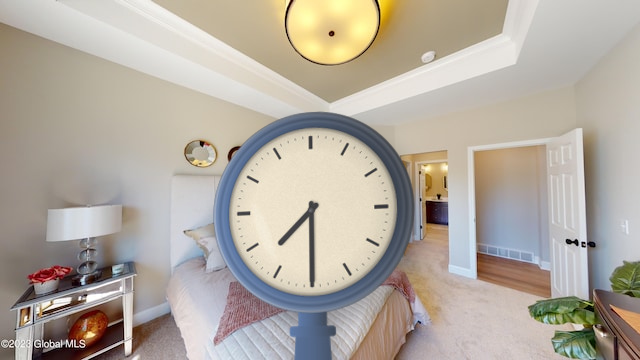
7:30
